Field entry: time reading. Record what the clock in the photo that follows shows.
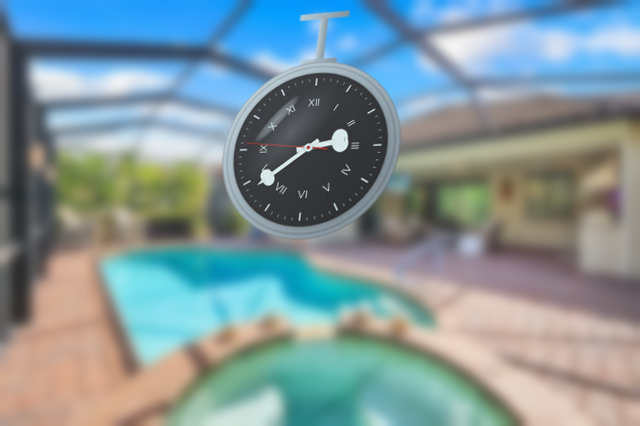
2:38:46
